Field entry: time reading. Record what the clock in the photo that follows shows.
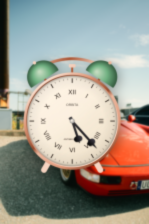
5:23
